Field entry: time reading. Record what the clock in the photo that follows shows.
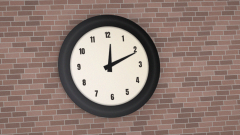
12:11
